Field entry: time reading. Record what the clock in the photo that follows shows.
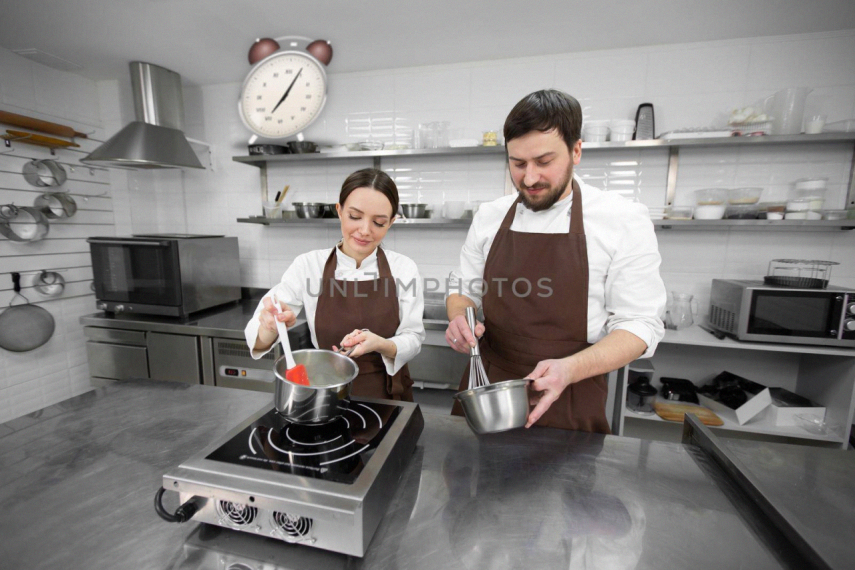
7:04
